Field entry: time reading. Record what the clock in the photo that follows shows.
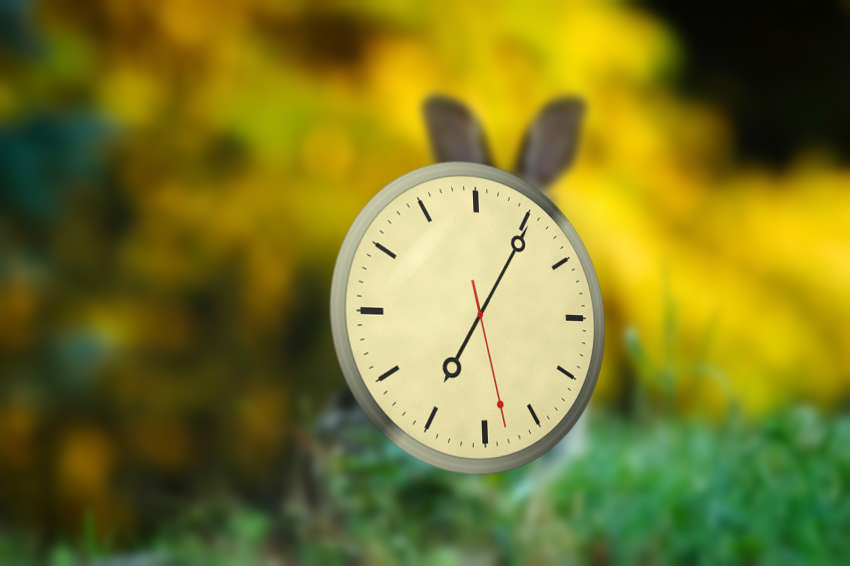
7:05:28
